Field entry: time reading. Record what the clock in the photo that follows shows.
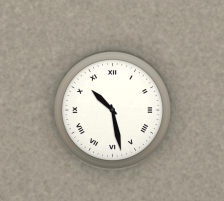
10:28
